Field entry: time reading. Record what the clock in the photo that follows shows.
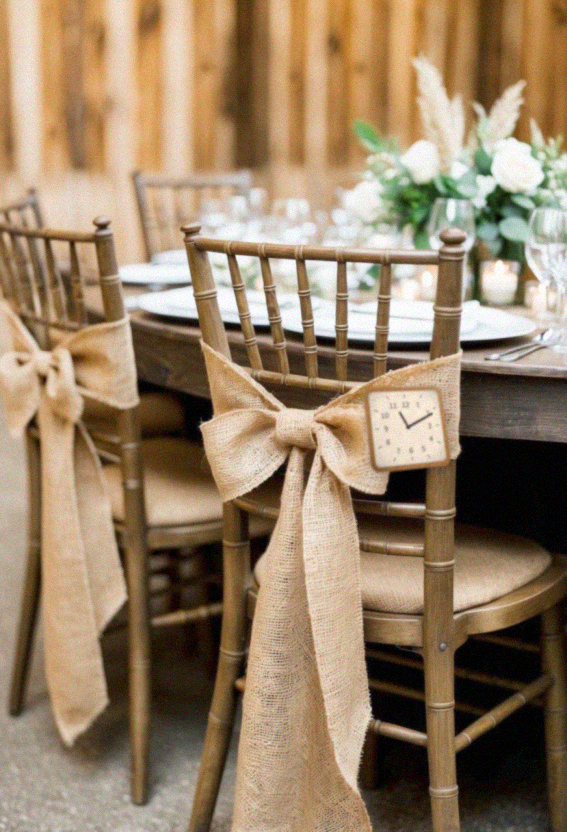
11:11
